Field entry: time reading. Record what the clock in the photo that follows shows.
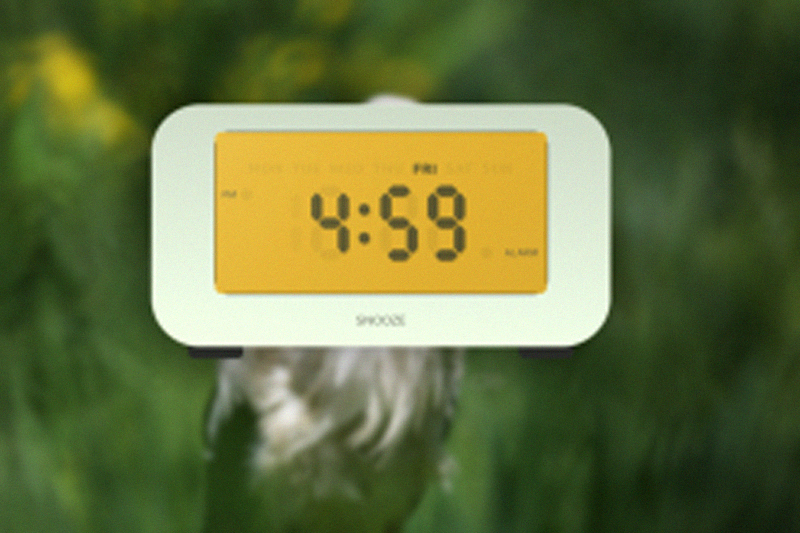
4:59
